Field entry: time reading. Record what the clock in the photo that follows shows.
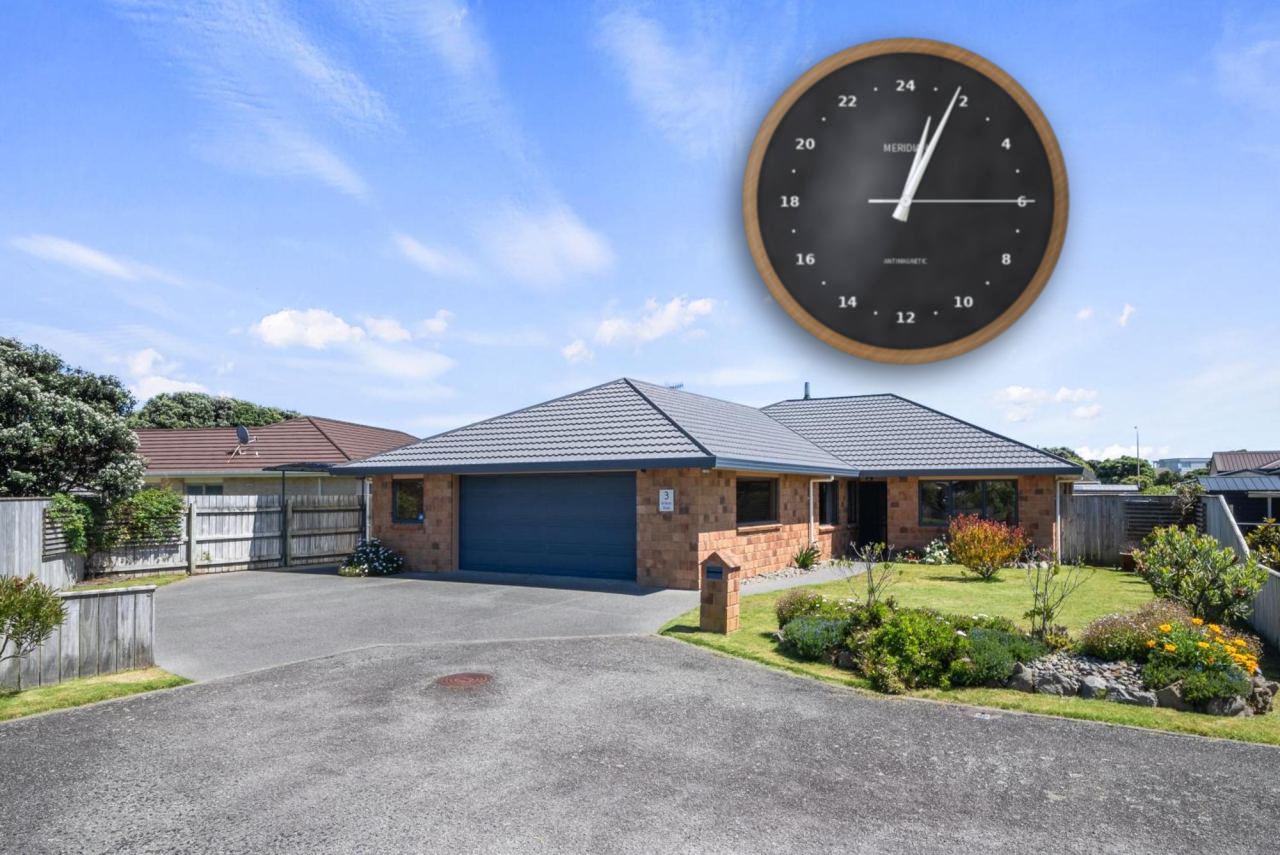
1:04:15
